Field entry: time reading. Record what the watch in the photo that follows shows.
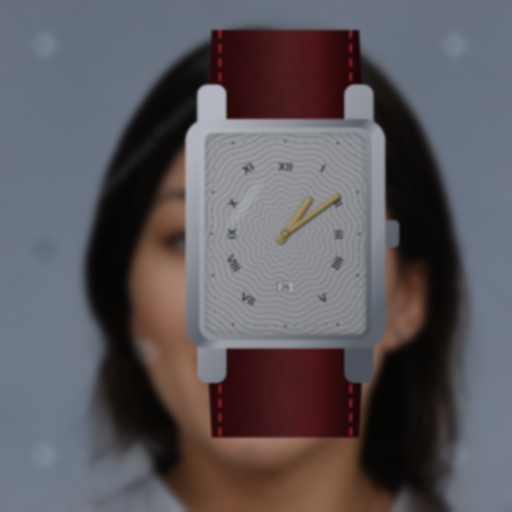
1:09
